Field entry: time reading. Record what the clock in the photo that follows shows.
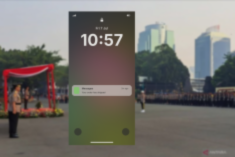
10:57
